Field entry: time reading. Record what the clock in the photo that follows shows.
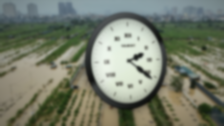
2:21
